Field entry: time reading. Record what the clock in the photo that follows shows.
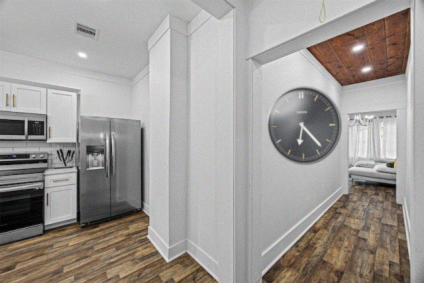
6:23
